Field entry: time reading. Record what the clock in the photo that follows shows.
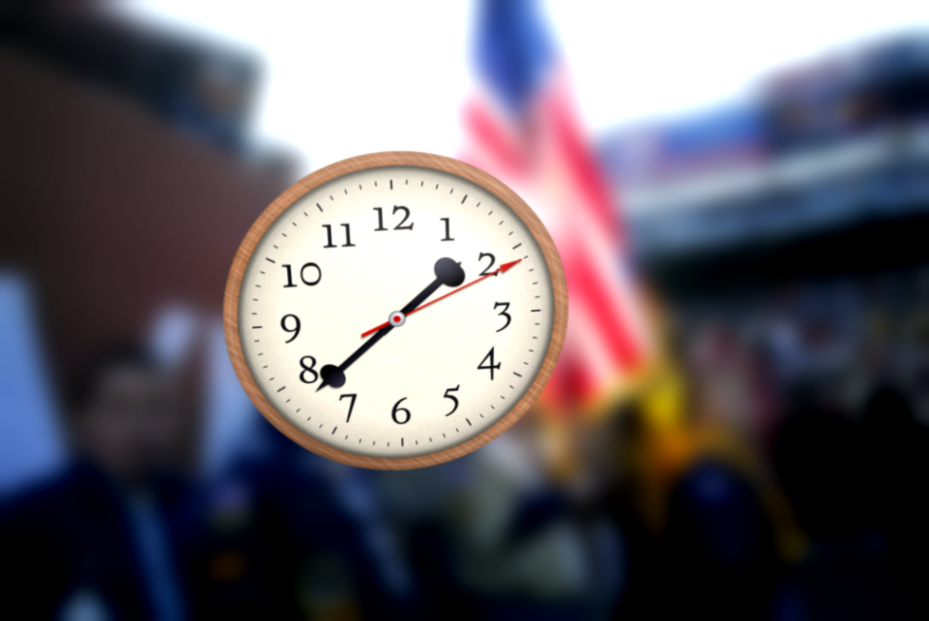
1:38:11
